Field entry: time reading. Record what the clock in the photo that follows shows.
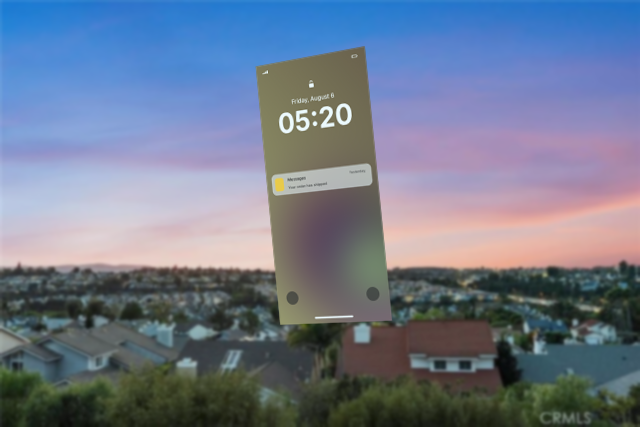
5:20
